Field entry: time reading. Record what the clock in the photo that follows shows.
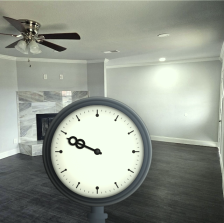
9:49
